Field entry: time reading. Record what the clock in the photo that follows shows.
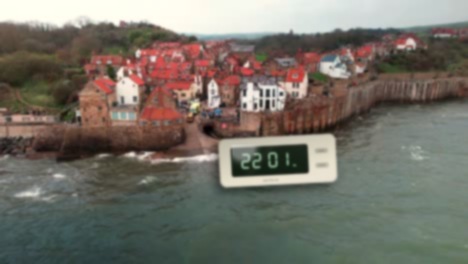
22:01
